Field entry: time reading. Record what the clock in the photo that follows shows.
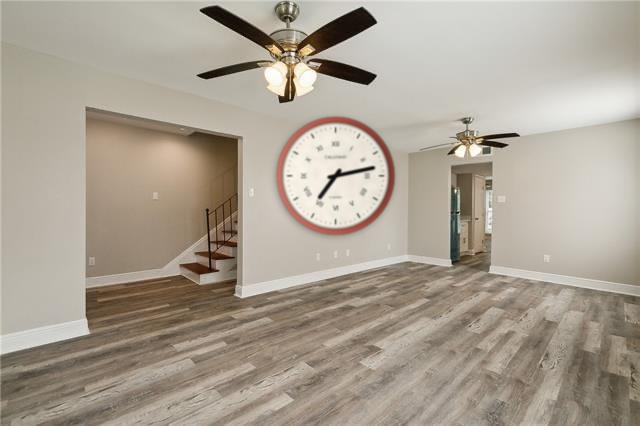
7:13
